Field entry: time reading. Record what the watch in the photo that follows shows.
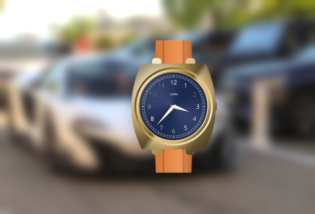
3:37
